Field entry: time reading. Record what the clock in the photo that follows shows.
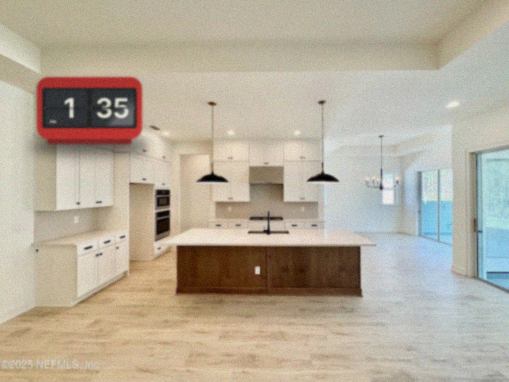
1:35
